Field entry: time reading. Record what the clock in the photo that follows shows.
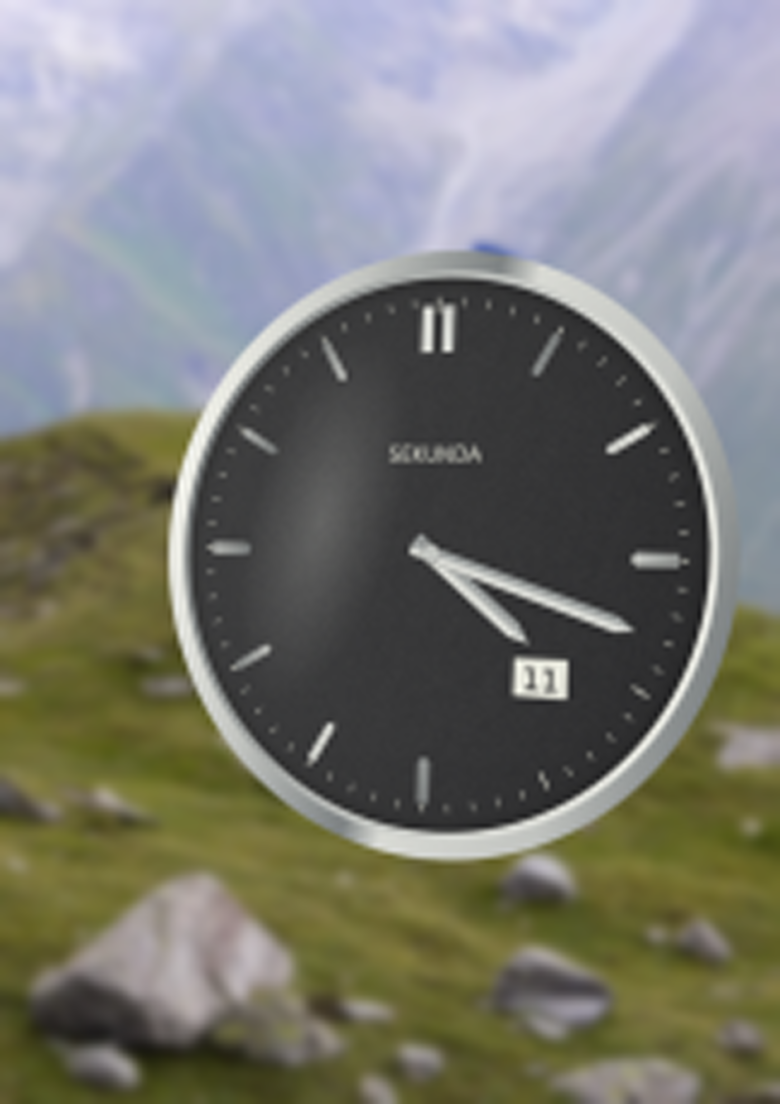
4:18
